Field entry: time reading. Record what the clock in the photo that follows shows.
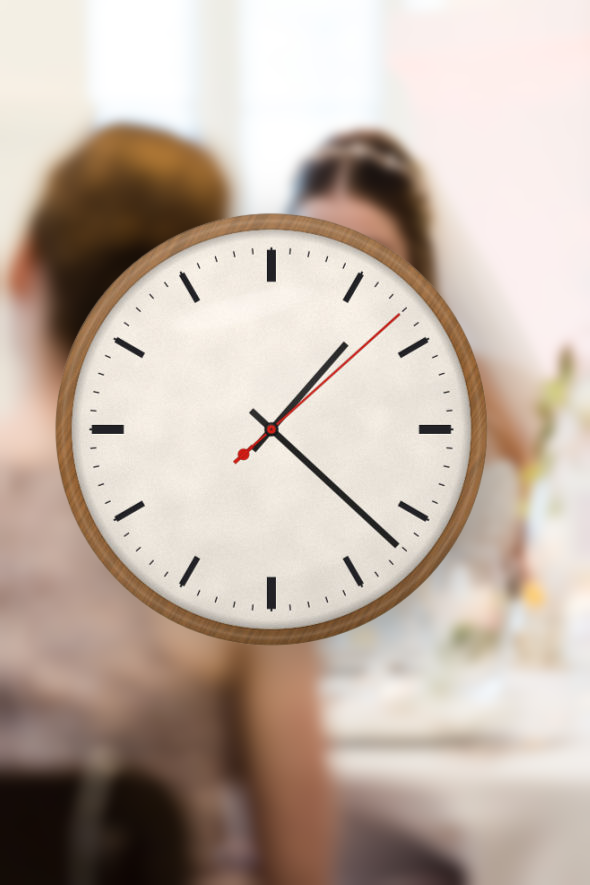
1:22:08
